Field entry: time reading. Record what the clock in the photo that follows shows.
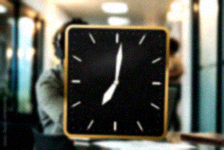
7:01
